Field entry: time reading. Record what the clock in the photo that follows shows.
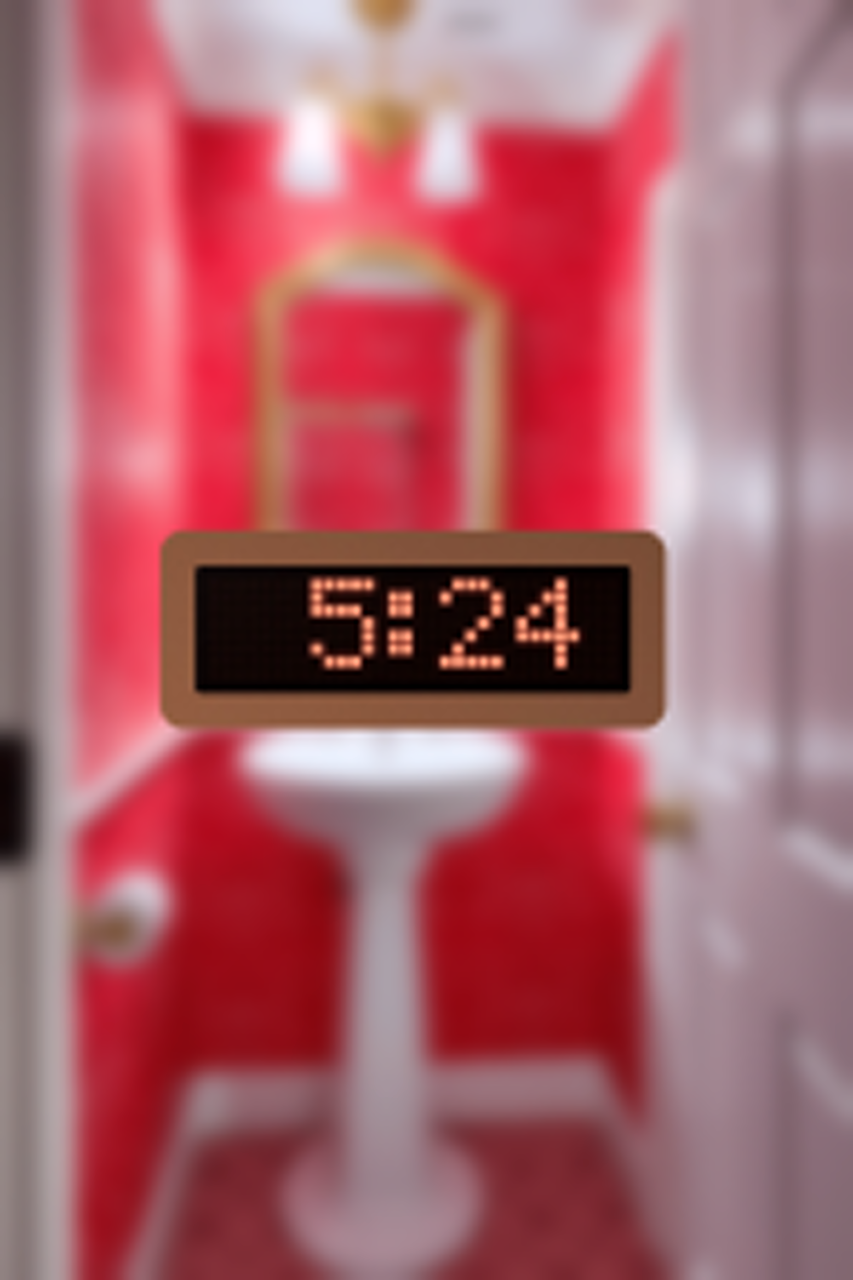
5:24
